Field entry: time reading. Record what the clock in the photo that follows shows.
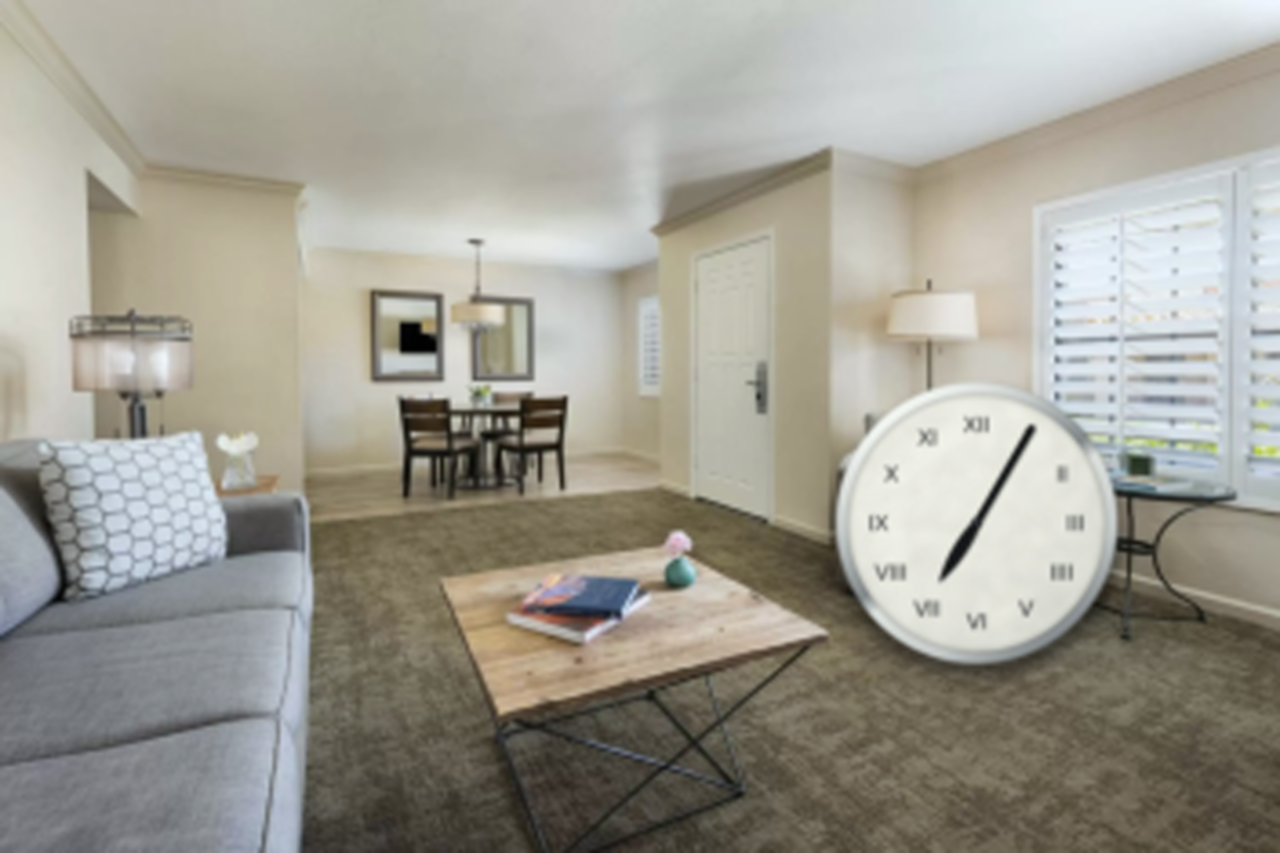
7:05
